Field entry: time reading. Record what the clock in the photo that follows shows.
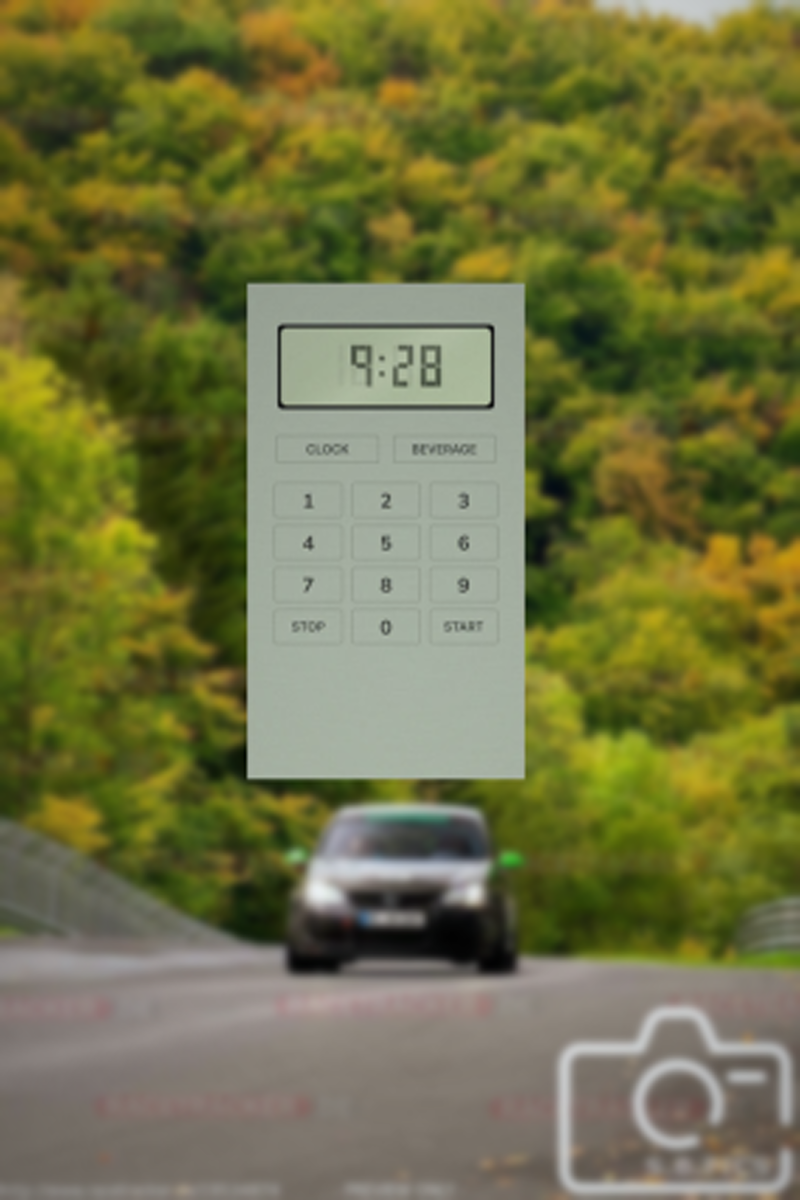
9:28
